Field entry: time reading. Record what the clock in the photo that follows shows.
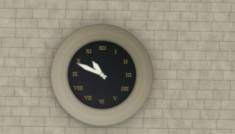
10:49
